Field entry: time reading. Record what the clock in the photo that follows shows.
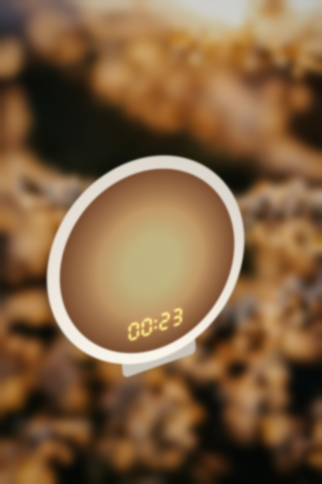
0:23
